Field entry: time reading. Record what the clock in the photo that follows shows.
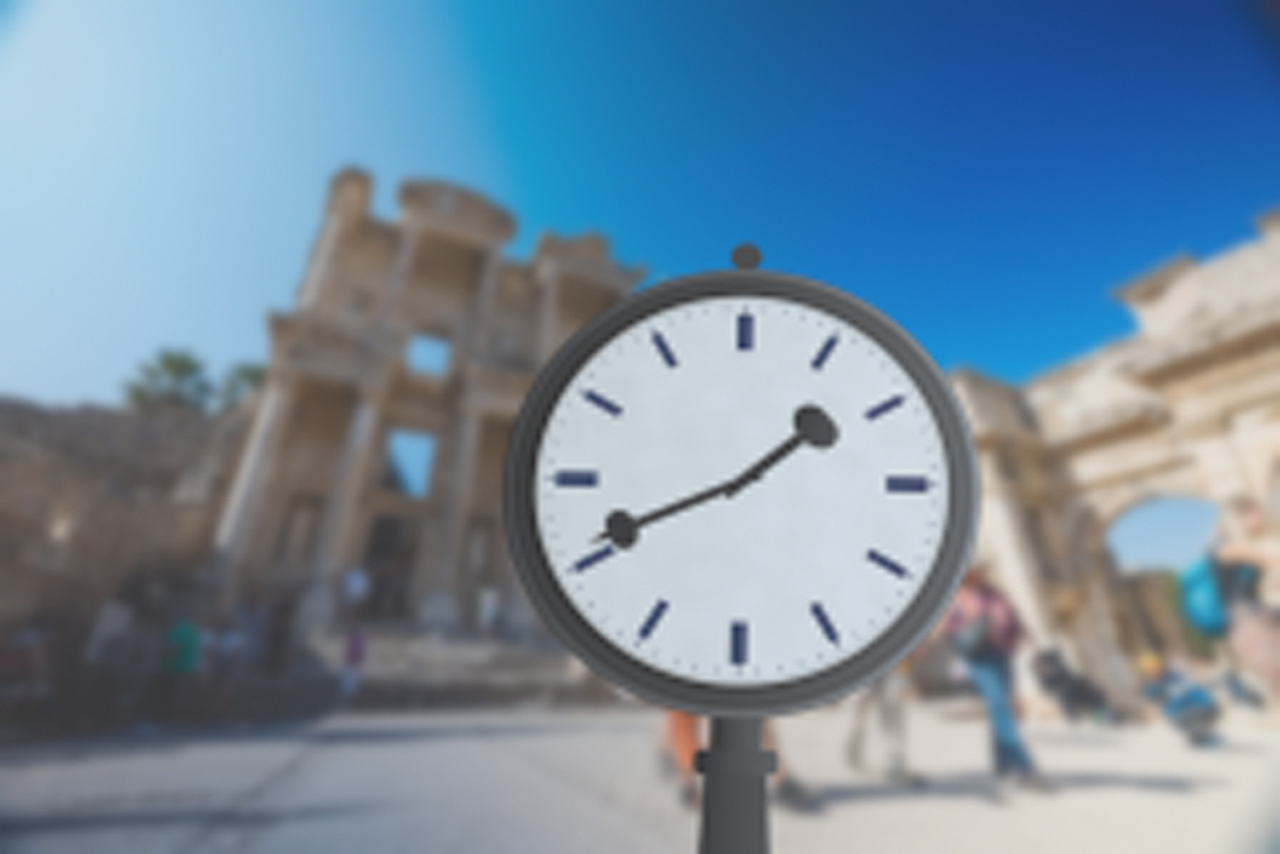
1:41
